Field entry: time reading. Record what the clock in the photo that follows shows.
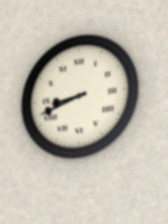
8:42
